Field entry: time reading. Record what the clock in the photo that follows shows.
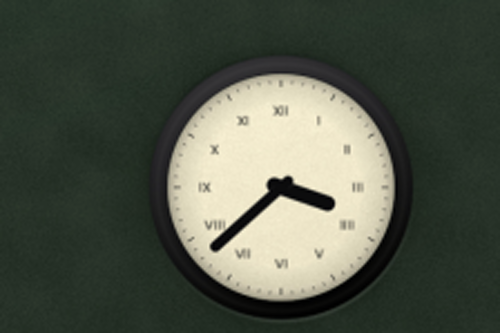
3:38
